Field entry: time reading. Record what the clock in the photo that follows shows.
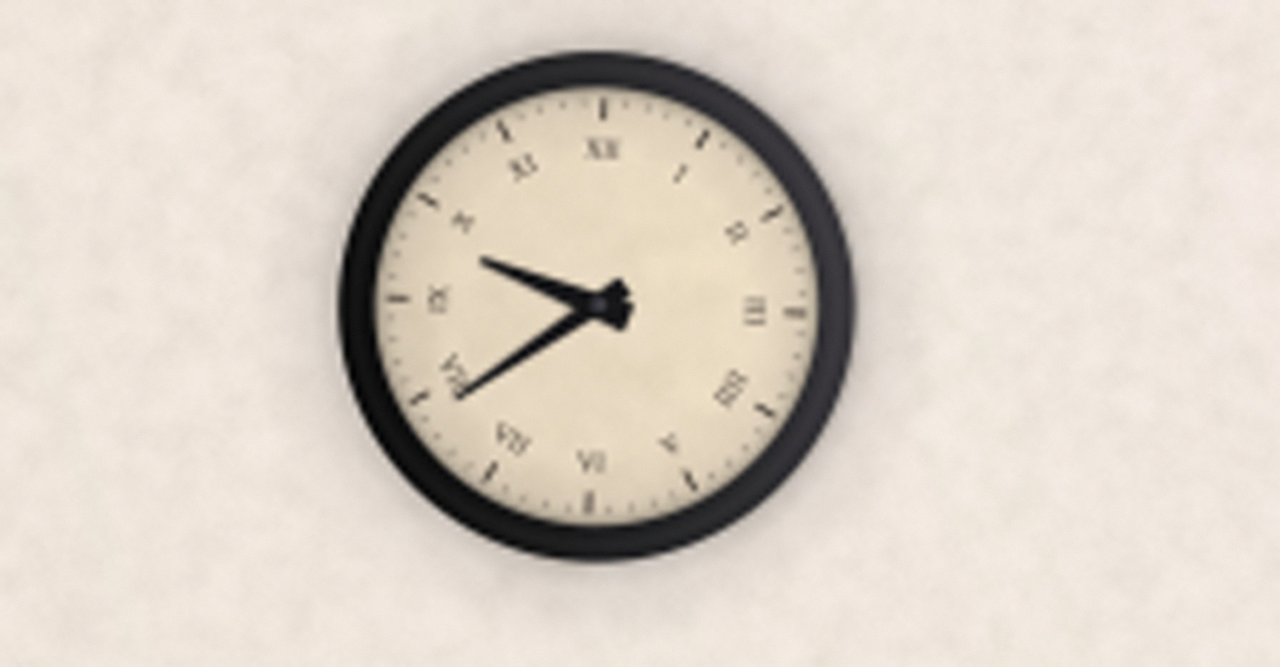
9:39
